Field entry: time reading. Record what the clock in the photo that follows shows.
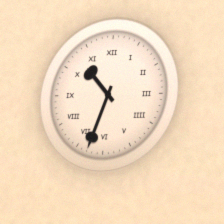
10:33
